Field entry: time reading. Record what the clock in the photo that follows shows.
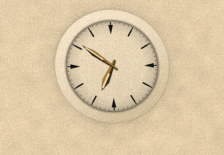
6:51
